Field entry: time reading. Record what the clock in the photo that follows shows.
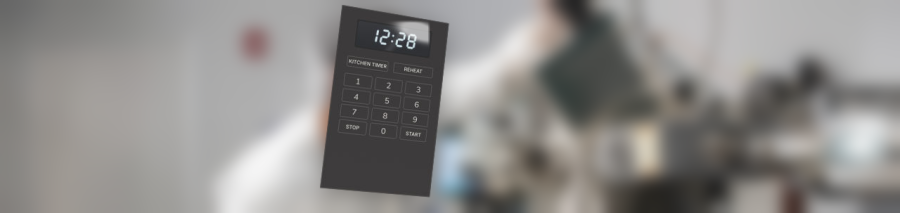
12:28
